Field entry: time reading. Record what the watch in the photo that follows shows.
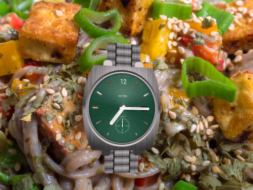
7:15
